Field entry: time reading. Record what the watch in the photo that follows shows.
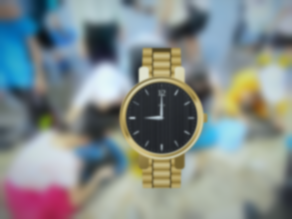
9:00
